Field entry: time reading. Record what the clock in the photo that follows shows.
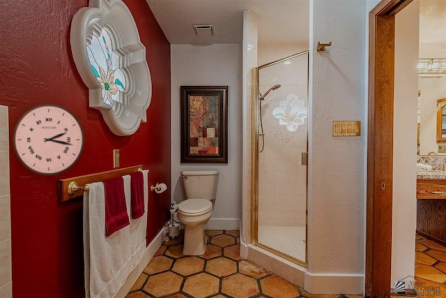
2:17
